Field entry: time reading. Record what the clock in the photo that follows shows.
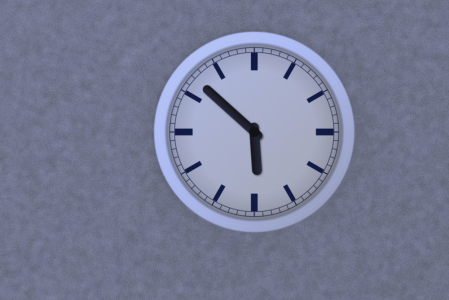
5:52
